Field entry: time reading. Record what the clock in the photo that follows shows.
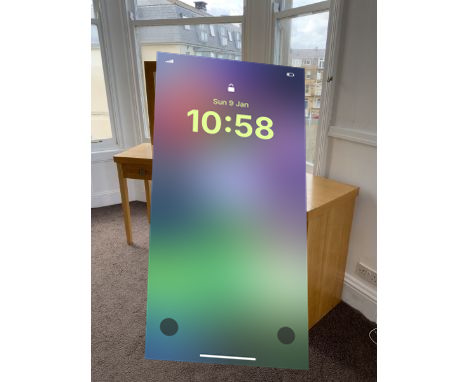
10:58
